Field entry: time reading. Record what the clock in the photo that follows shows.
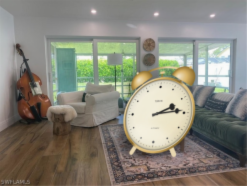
2:14
